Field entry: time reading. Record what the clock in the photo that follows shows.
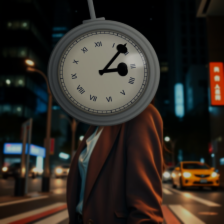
3:08
